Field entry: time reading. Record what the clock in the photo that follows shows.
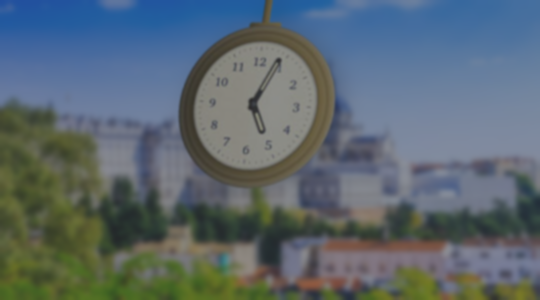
5:04
